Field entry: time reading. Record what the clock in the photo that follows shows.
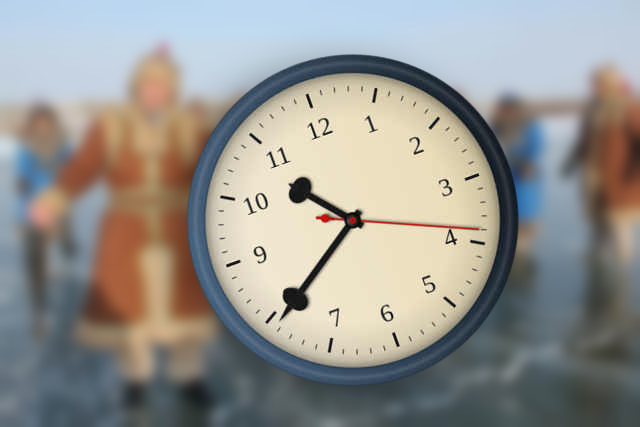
10:39:19
